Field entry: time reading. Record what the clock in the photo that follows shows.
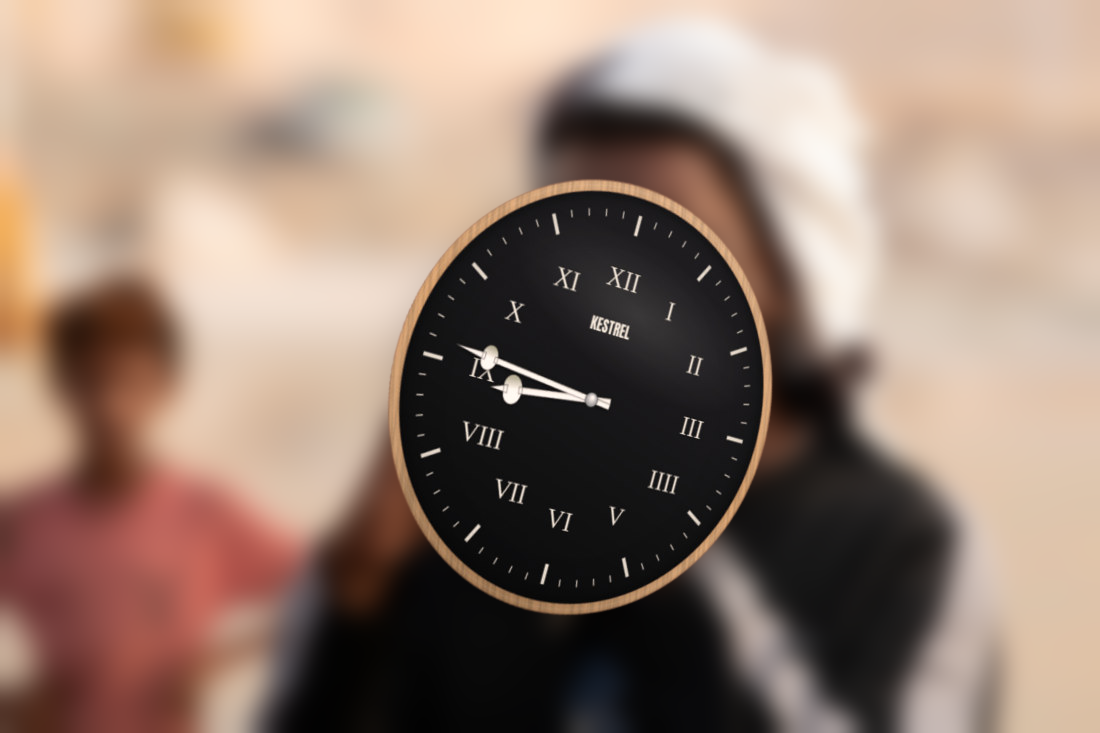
8:46
